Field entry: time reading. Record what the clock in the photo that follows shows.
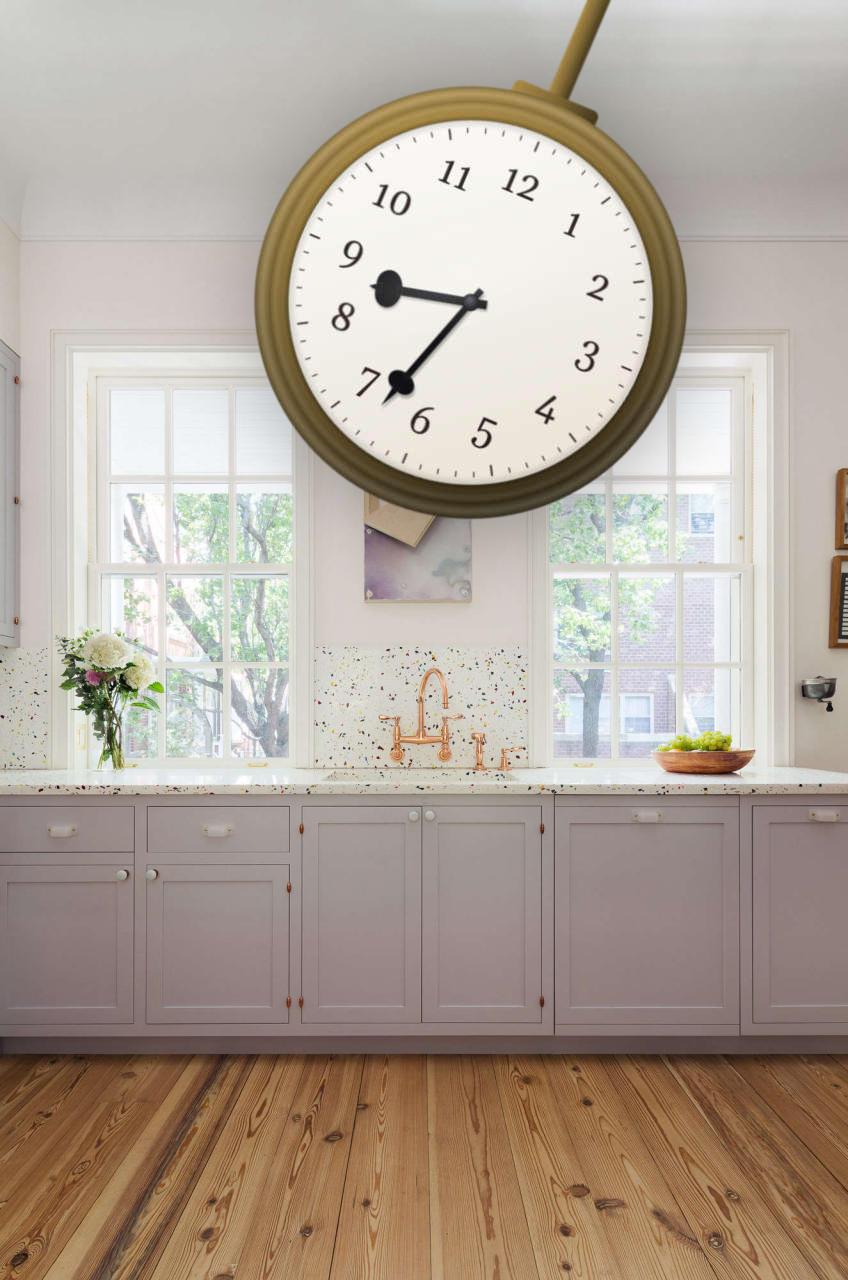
8:33
